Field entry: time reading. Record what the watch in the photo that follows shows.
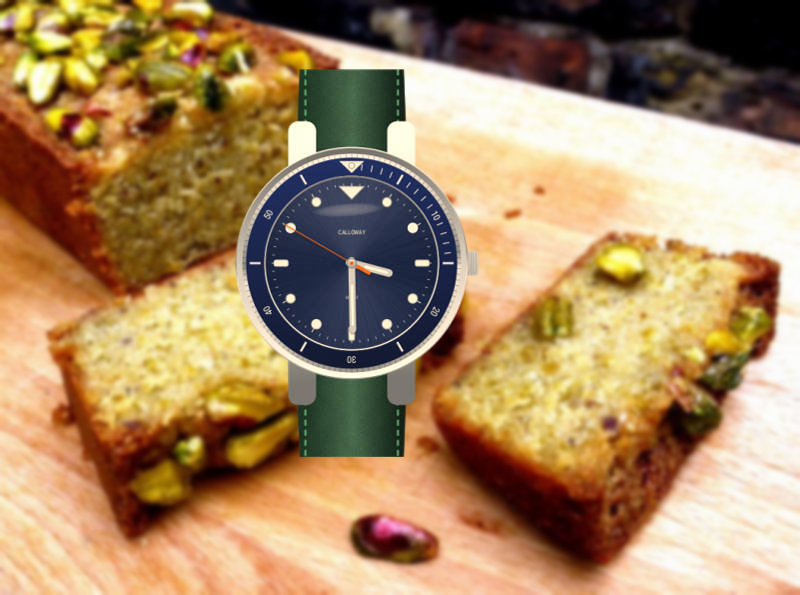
3:29:50
